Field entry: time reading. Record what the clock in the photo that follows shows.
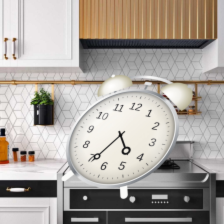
4:34
